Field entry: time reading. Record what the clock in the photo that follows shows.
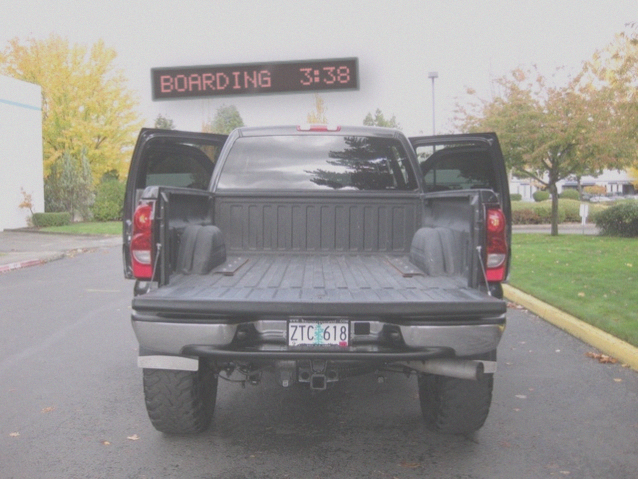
3:38
